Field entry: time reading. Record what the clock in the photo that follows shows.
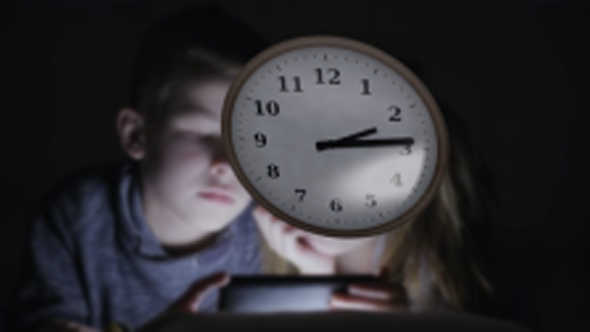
2:14
